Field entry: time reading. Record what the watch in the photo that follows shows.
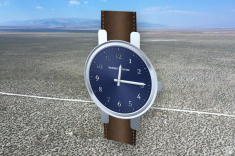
12:15
